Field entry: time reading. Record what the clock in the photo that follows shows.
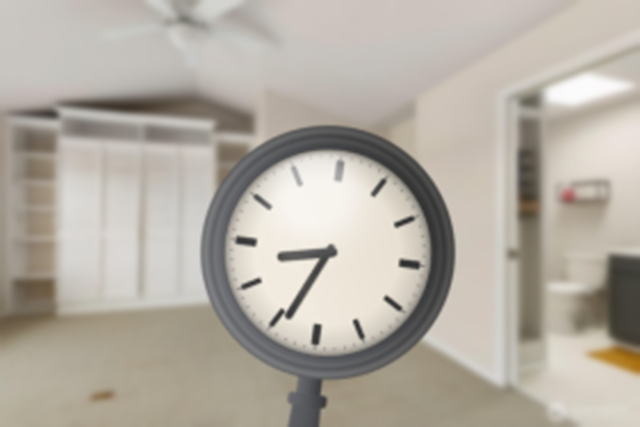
8:34
